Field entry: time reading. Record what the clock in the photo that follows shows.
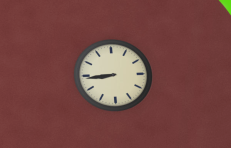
8:44
